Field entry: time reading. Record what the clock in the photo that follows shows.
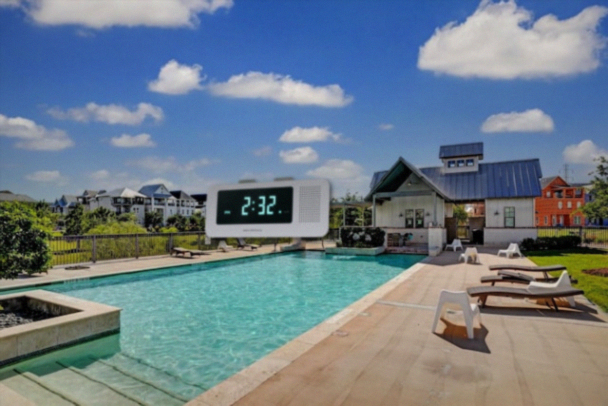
2:32
